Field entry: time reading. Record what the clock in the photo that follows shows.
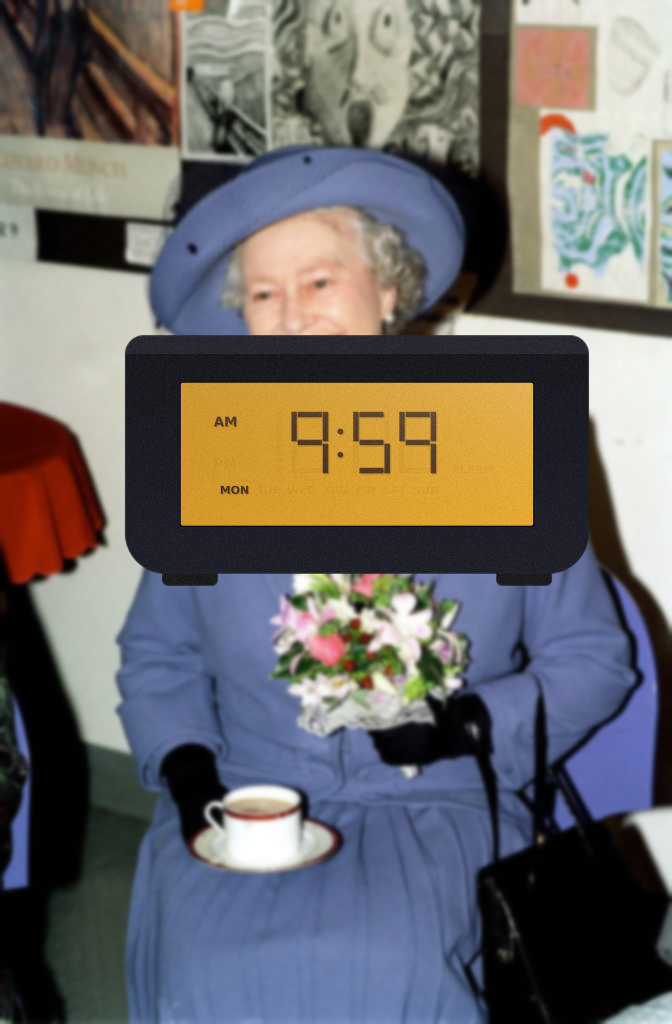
9:59
